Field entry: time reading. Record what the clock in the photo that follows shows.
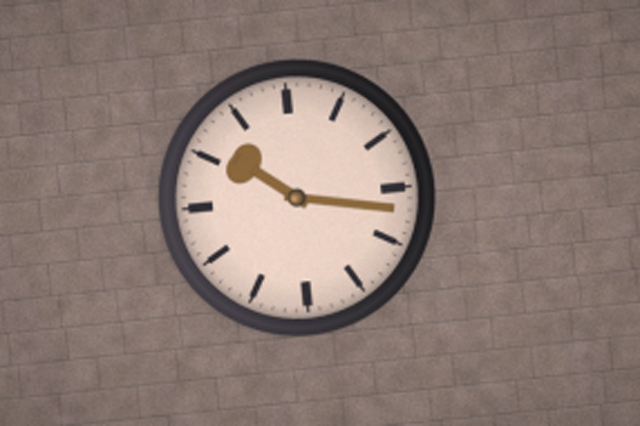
10:17
